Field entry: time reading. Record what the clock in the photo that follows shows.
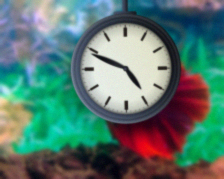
4:49
